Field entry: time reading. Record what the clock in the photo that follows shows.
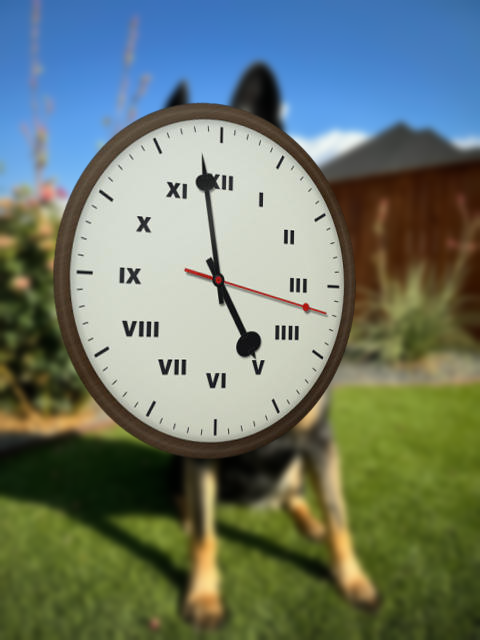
4:58:17
